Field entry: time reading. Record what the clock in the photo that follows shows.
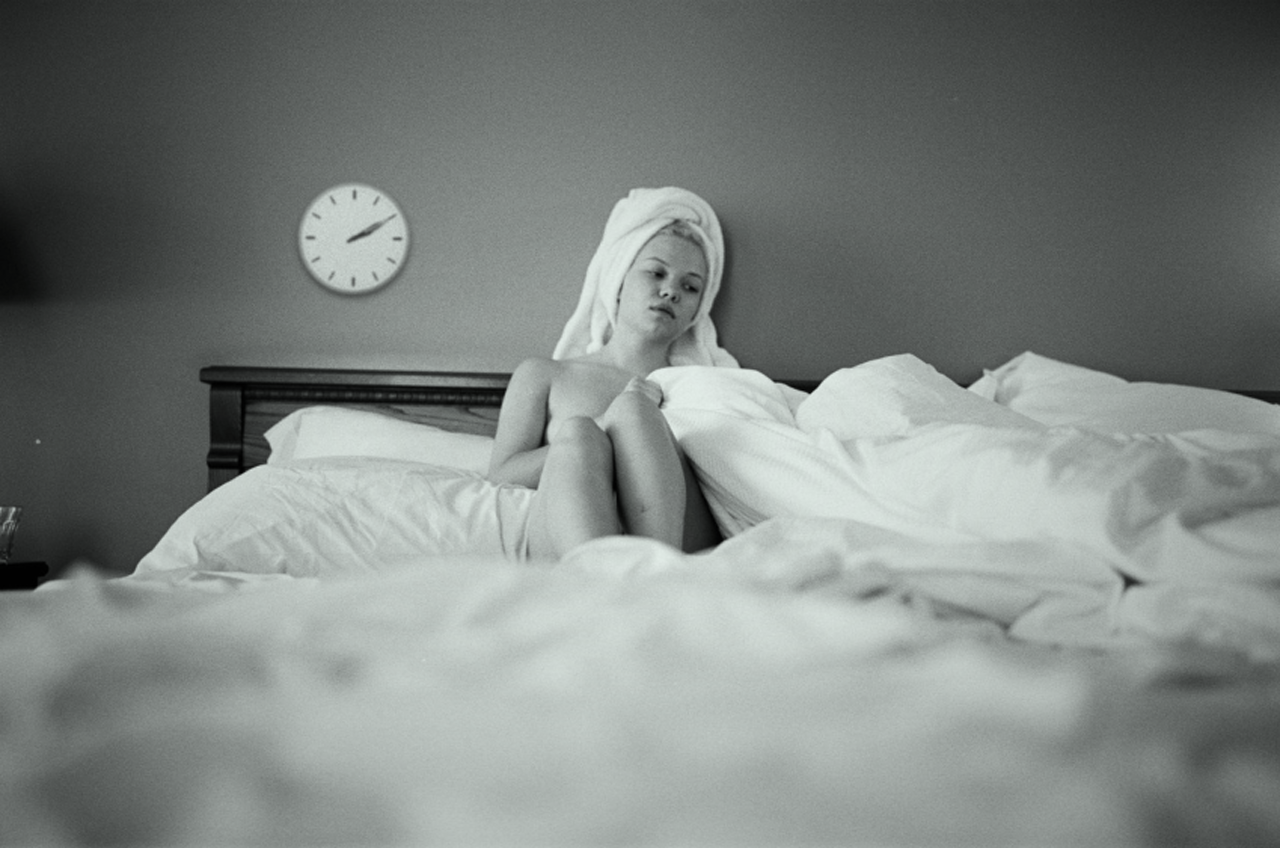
2:10
